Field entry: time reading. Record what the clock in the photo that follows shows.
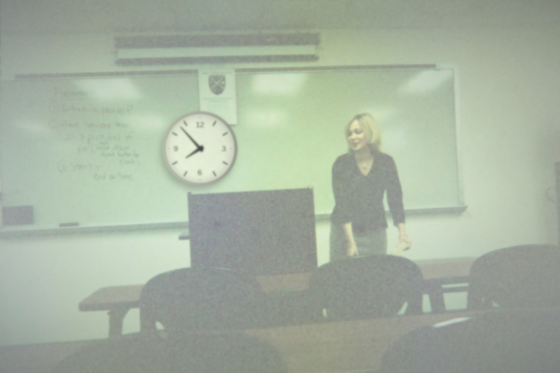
7:53
